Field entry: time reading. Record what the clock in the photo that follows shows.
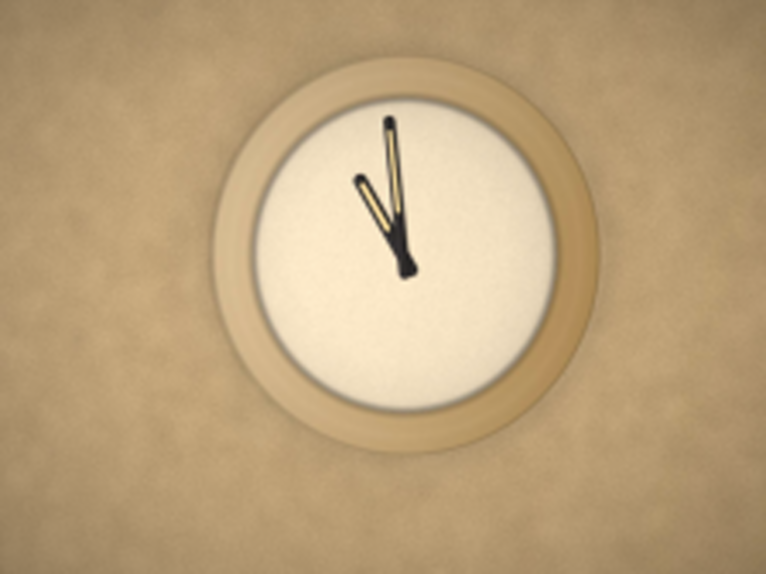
10:59
